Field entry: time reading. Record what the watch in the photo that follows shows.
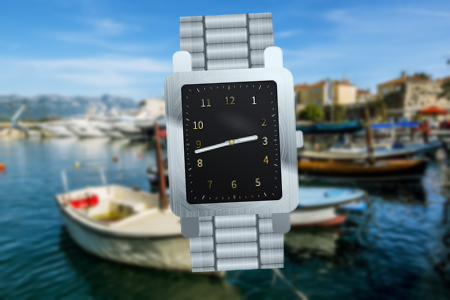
2:43
